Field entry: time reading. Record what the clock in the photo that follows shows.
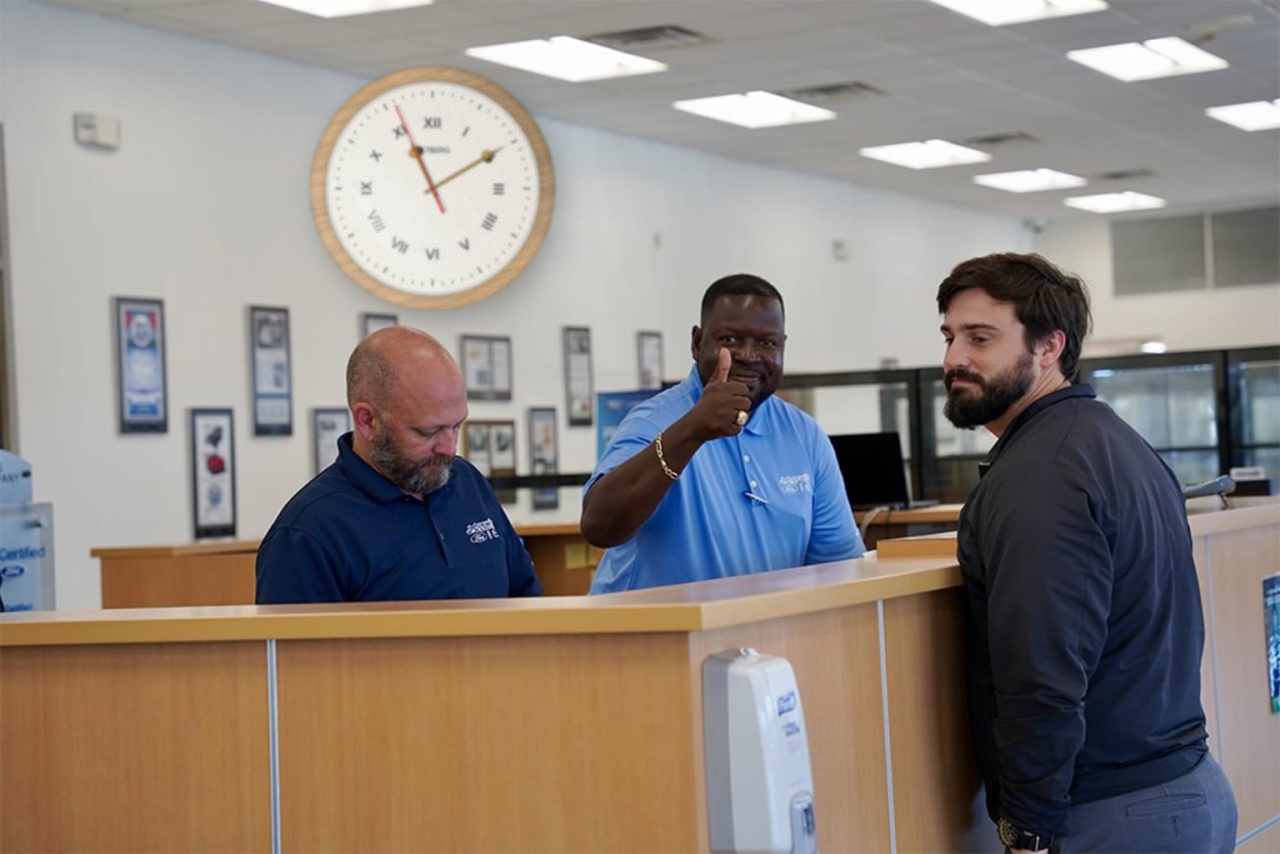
11:09:56
